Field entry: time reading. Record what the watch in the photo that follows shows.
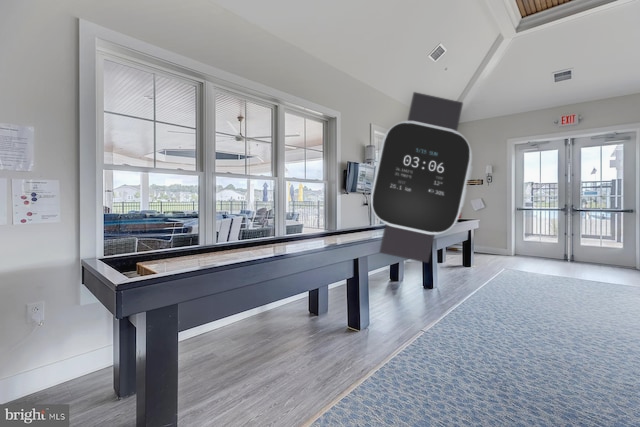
3:06
